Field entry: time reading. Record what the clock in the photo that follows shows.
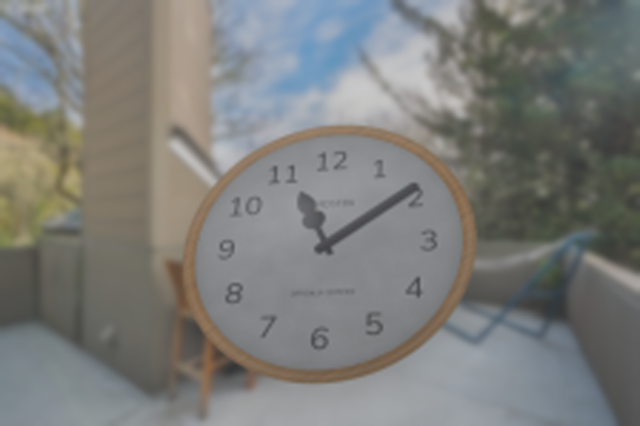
11:09
